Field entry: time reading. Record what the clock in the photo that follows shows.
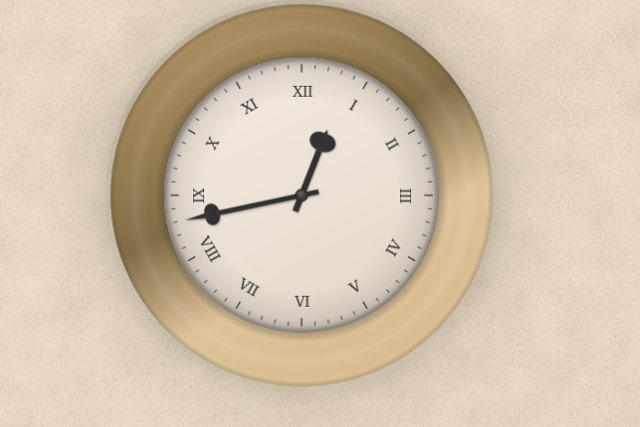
12:43
